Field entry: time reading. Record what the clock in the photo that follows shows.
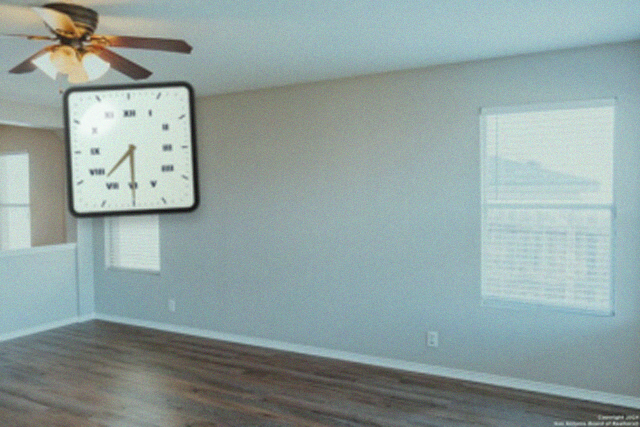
7:30
